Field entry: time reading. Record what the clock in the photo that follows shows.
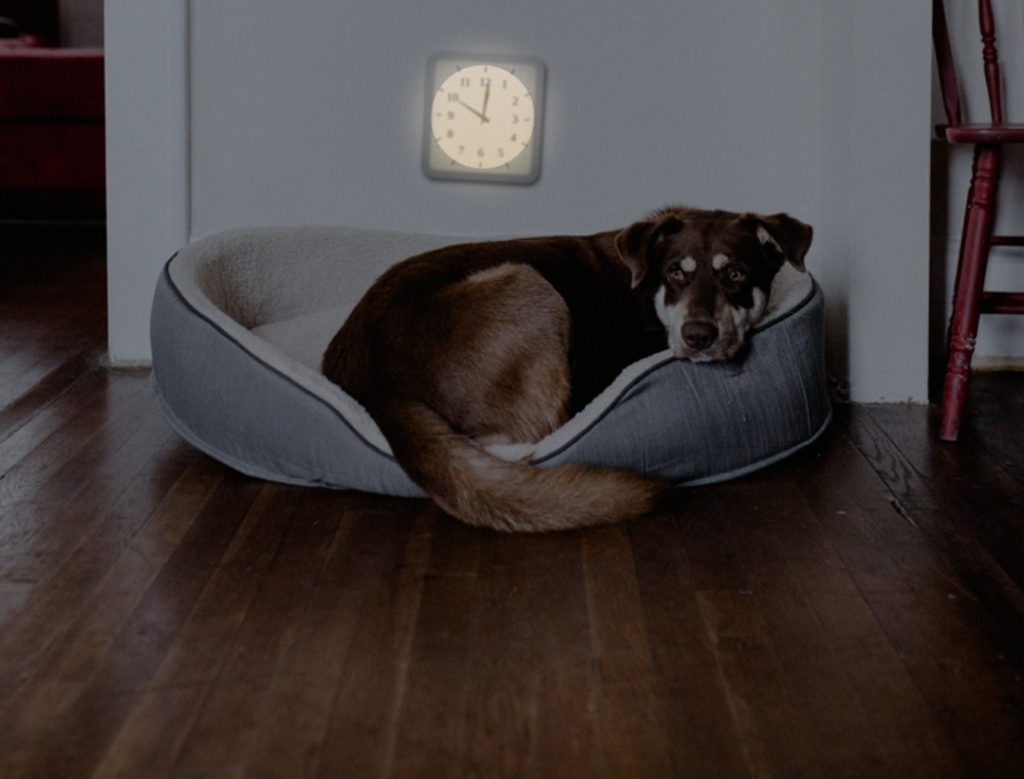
10:01
